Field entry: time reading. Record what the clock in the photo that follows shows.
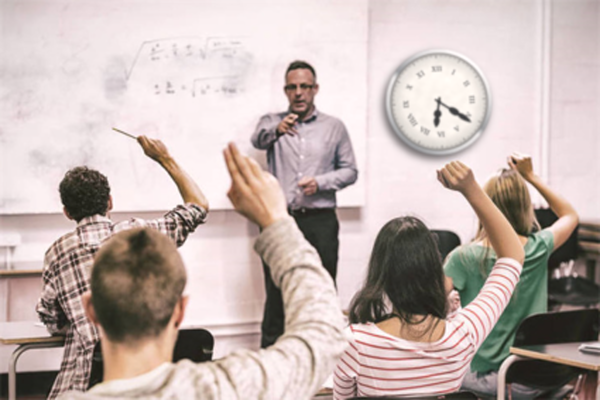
6:21
